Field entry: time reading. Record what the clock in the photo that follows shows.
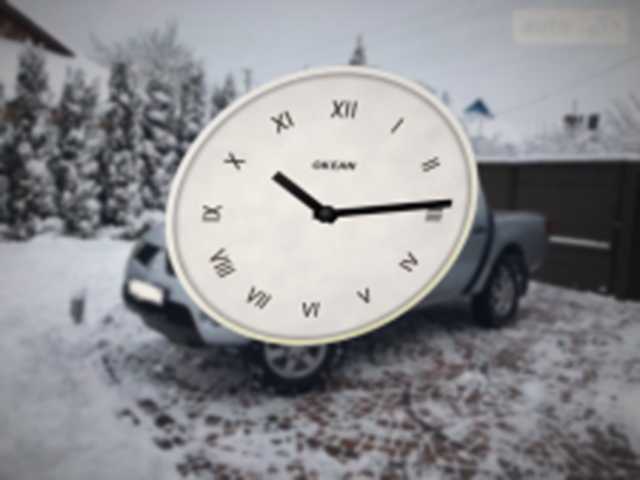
10:14
